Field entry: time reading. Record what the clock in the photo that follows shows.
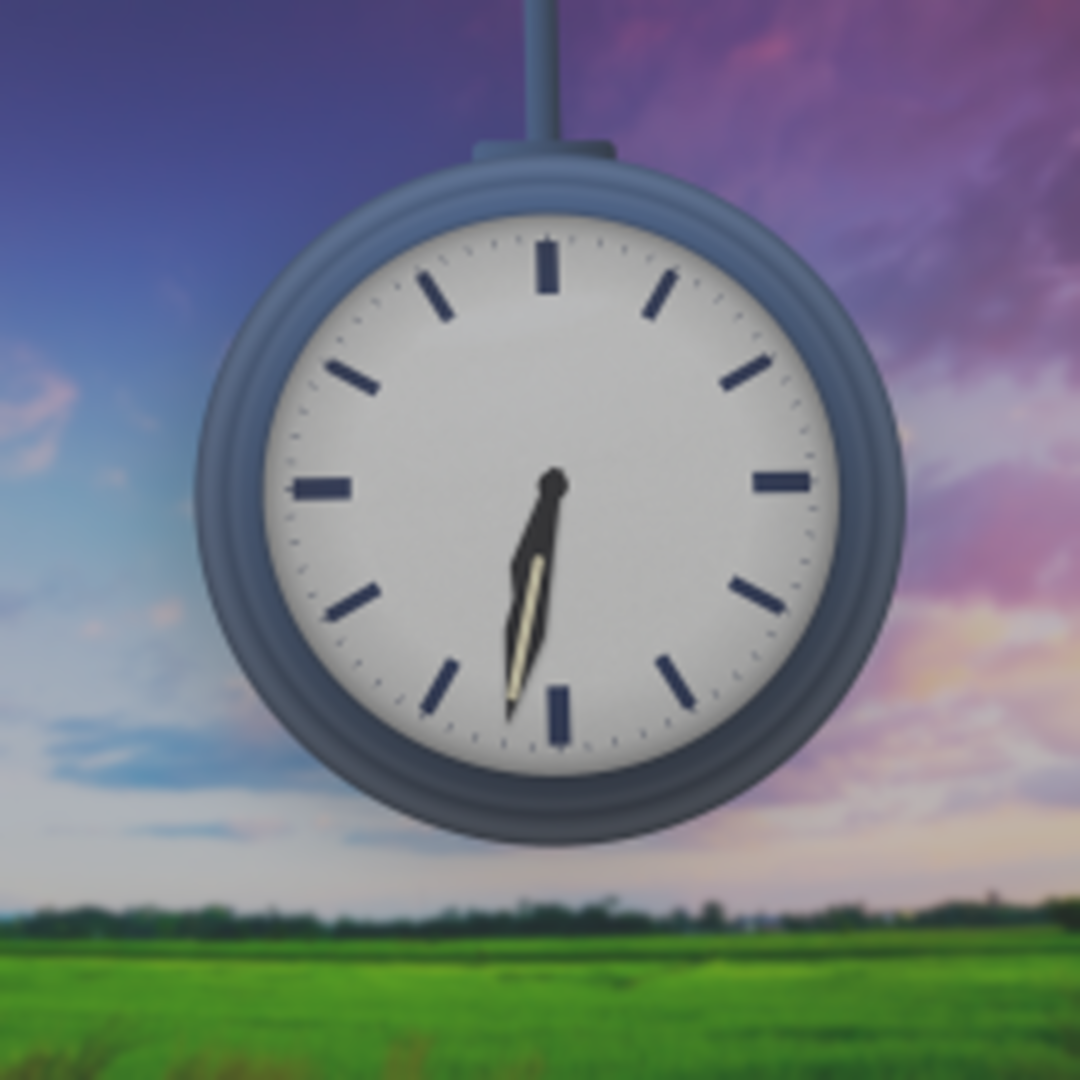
6:32
